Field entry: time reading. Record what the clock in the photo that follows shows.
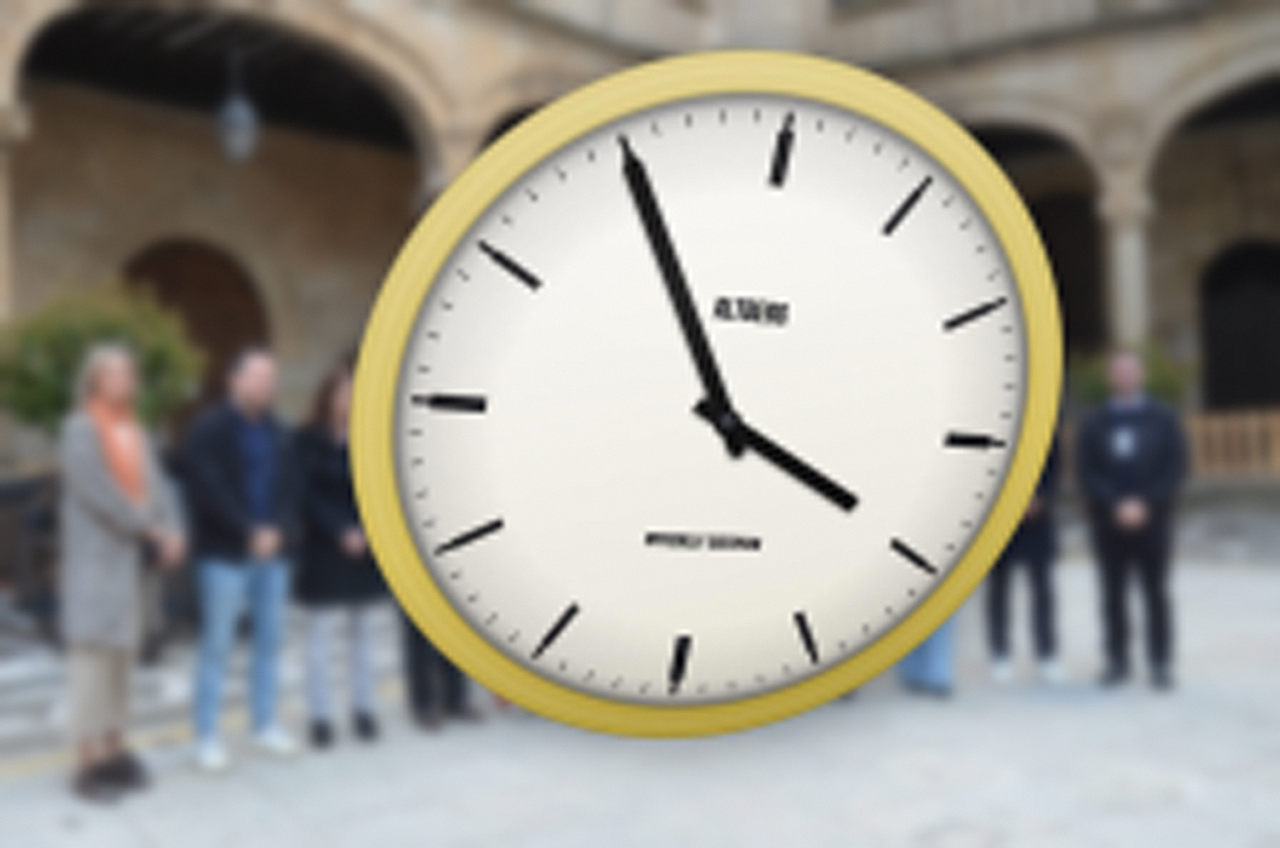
3:55
